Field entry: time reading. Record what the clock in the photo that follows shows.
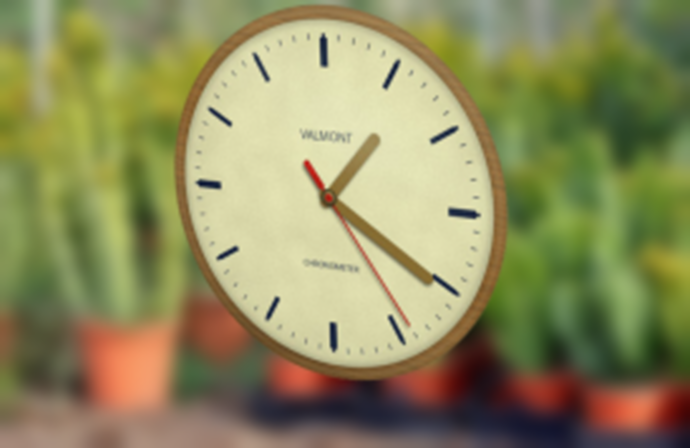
1:20:24
